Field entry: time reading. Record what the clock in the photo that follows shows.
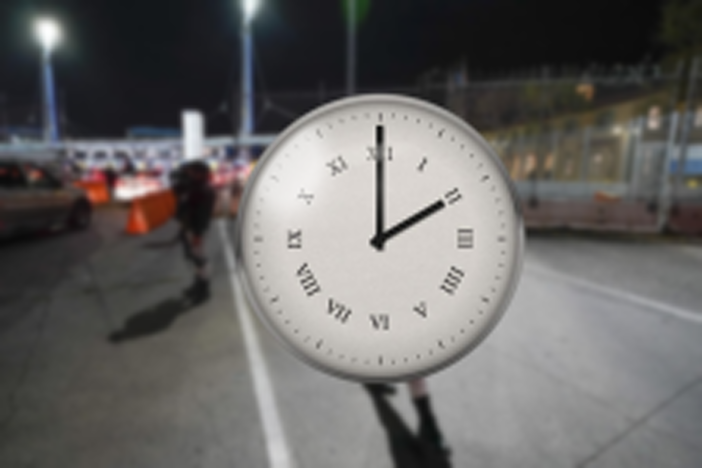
2:00
